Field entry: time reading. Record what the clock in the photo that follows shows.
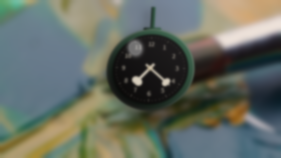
7:22
